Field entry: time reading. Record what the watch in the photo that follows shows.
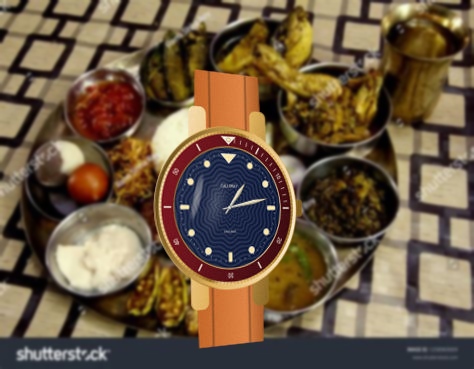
1:13
